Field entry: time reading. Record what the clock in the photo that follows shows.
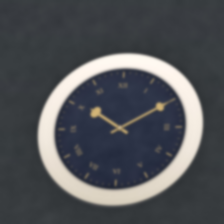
10:10
